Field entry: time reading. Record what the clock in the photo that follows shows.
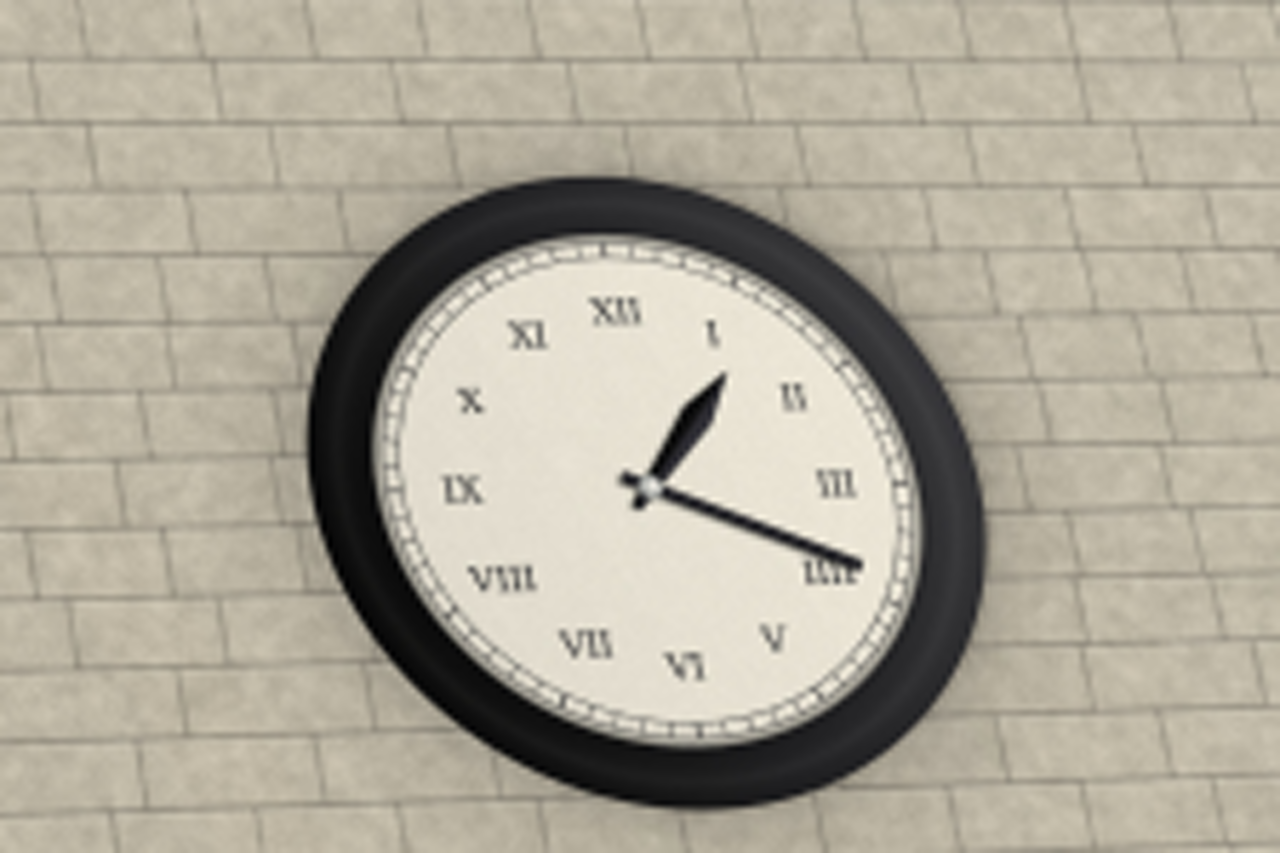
1:19
